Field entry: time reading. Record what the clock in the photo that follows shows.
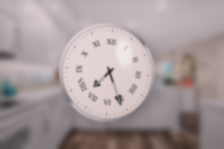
7:26
